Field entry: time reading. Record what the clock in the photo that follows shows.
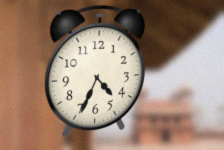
4:34
